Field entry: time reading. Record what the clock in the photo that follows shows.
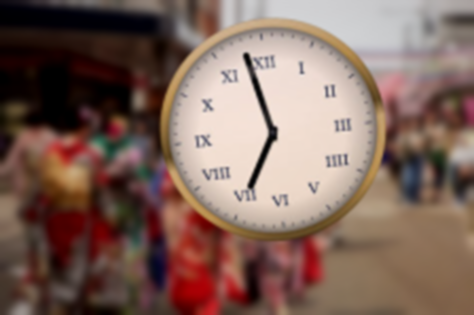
6:58
